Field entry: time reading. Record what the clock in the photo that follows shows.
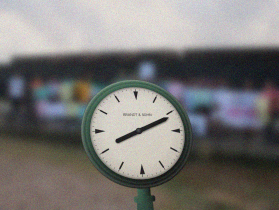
8:11
